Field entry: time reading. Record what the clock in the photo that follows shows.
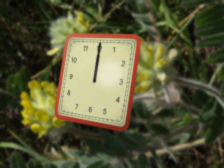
12:00
